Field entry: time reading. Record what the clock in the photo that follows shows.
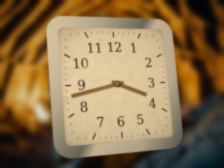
3:43
